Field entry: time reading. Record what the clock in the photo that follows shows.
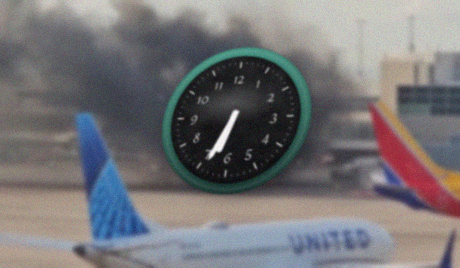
6:34
